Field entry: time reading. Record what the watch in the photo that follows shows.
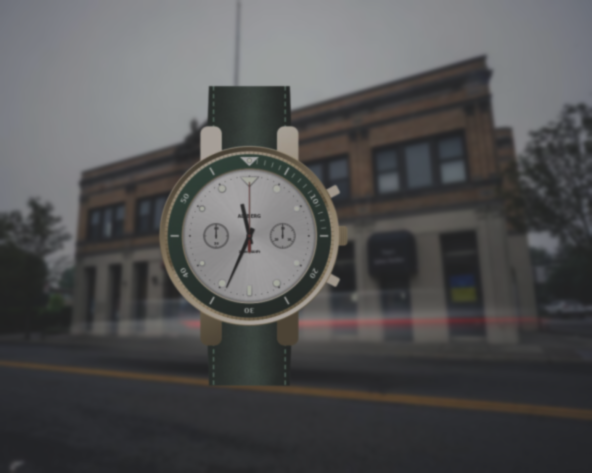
11:34
